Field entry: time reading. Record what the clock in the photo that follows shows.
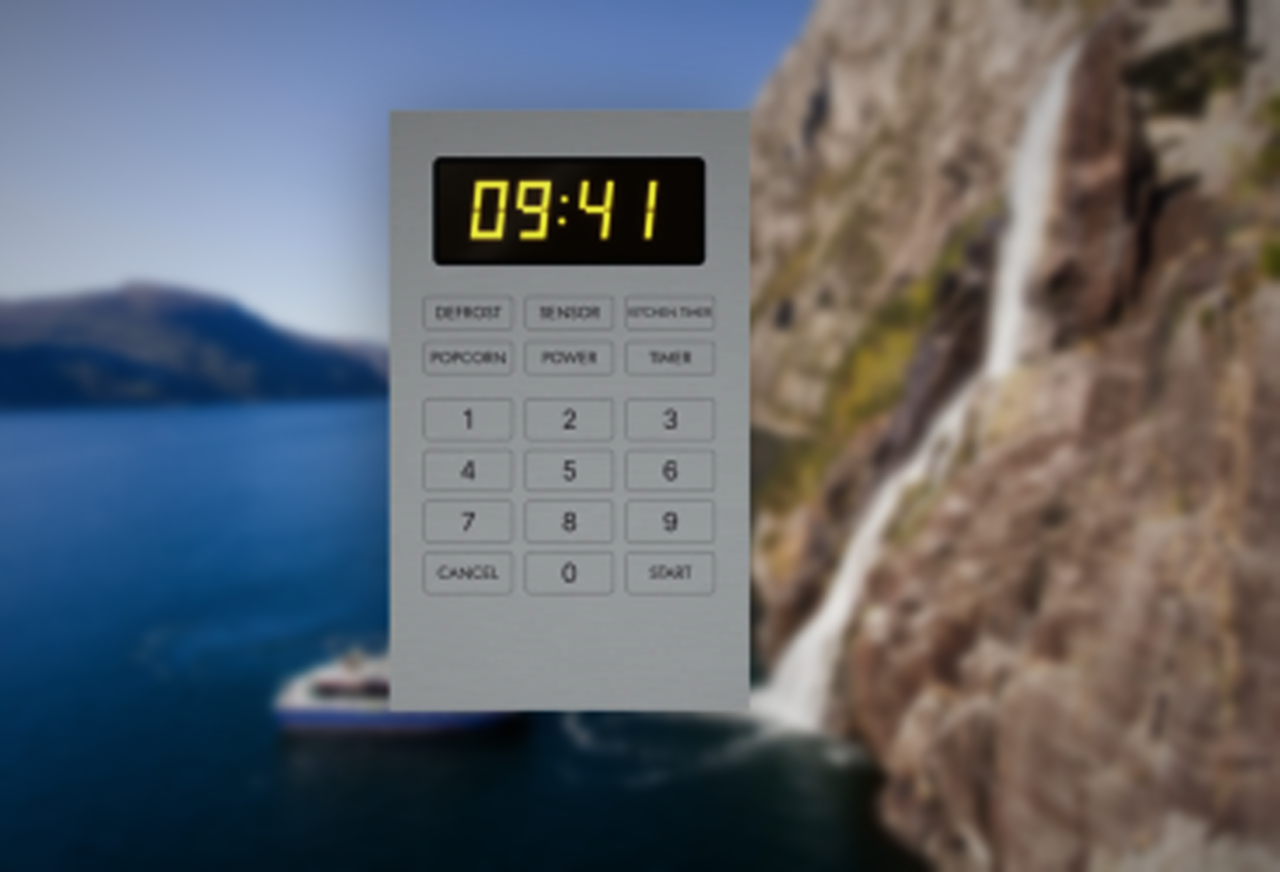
9:41
